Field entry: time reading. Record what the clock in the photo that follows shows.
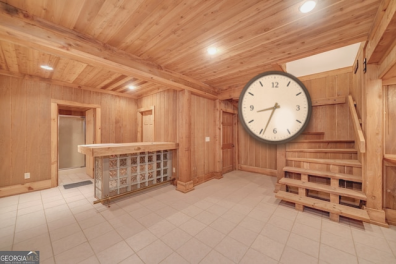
8:34
